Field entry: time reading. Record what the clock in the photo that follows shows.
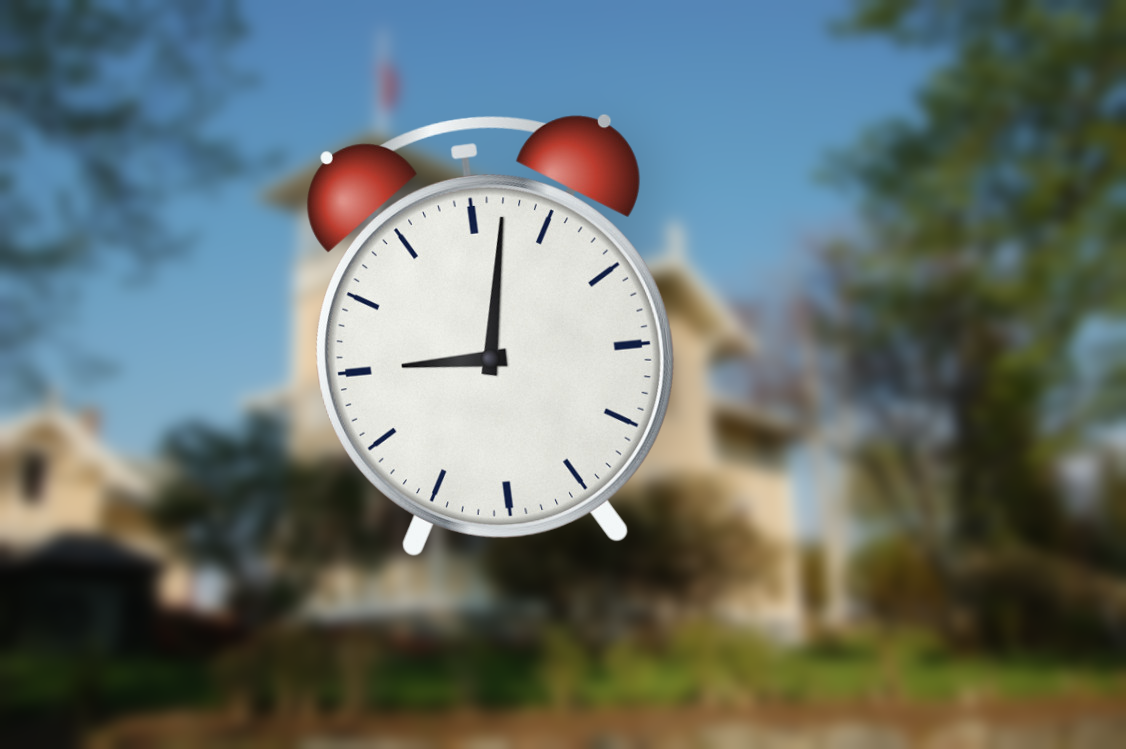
9:02
